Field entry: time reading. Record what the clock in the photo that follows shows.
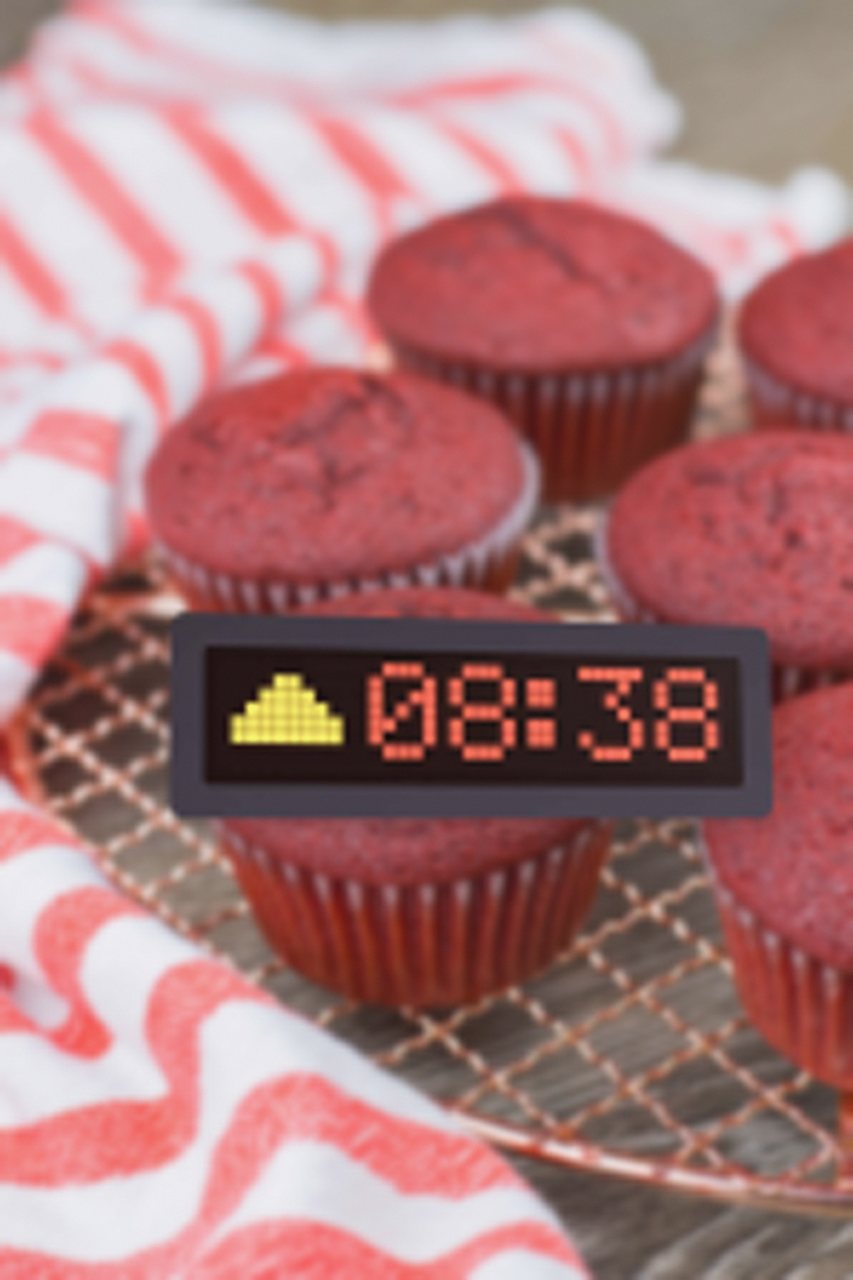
8:38
